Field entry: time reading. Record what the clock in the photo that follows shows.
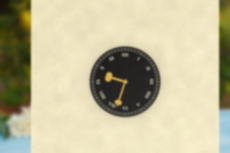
9:33
